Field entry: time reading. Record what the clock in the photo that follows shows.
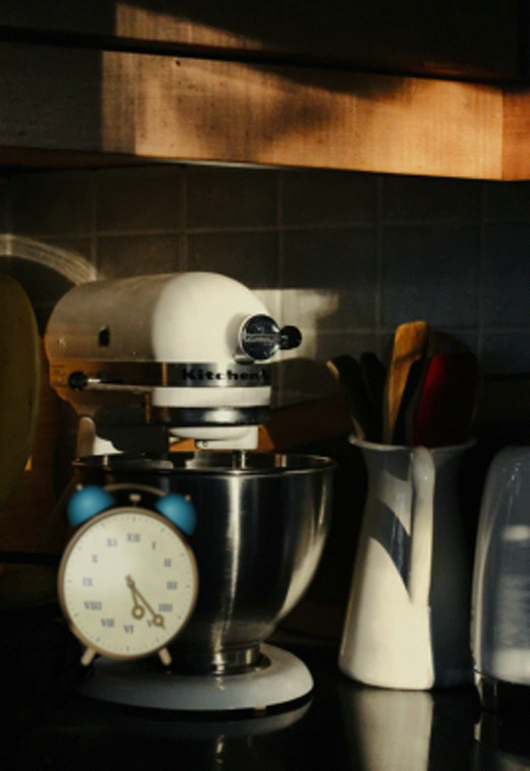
5:23
